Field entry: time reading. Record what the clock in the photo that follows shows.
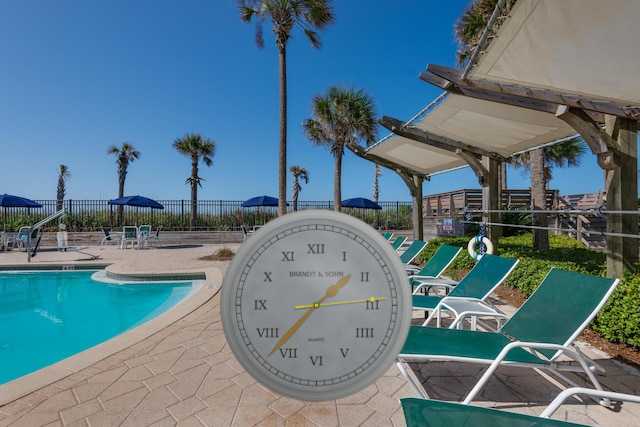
1:37:14
